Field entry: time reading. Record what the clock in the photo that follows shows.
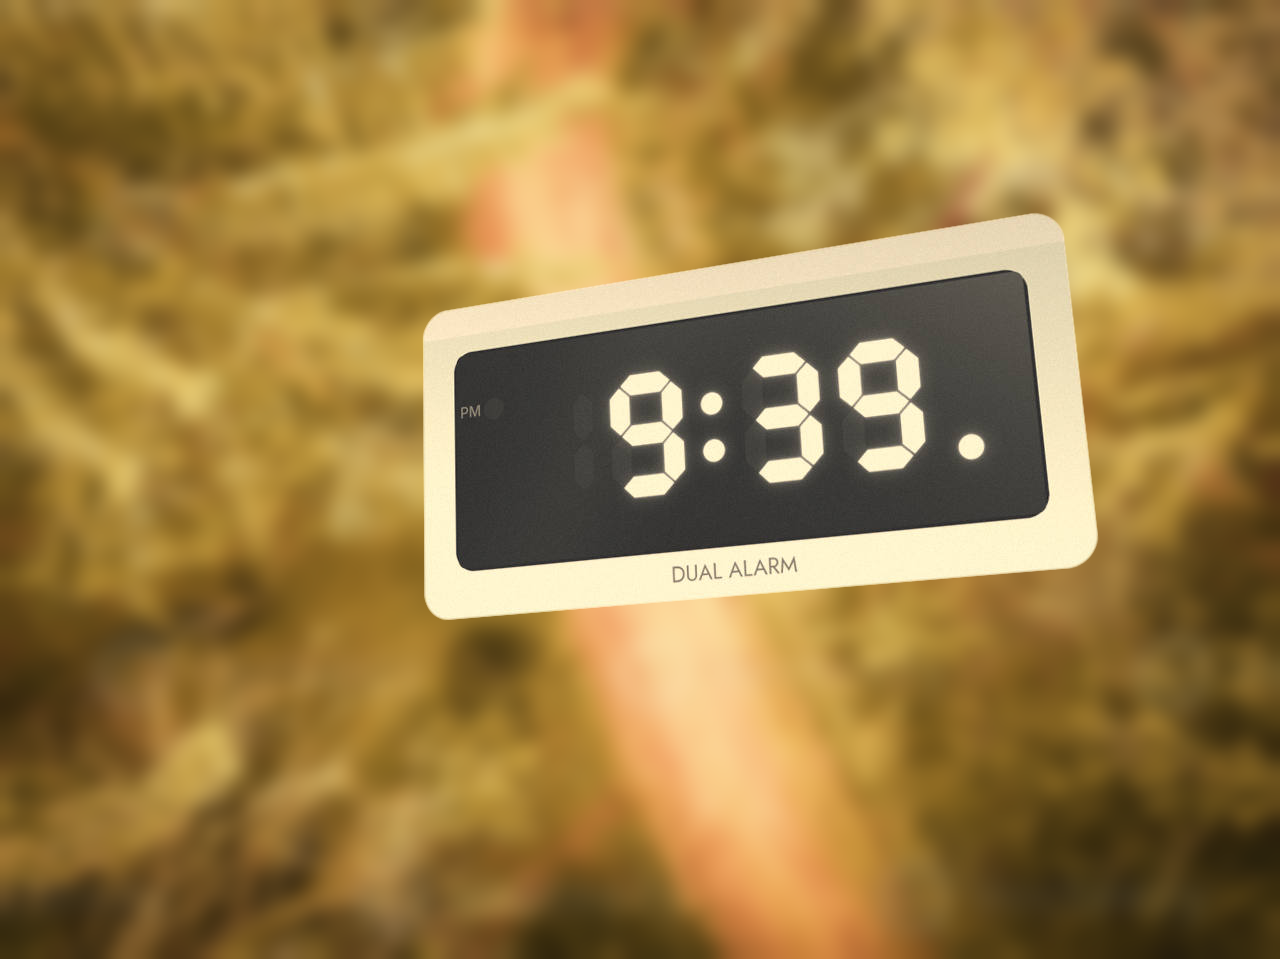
9:39
